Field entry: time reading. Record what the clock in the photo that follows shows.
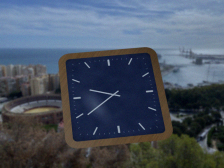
9:39
